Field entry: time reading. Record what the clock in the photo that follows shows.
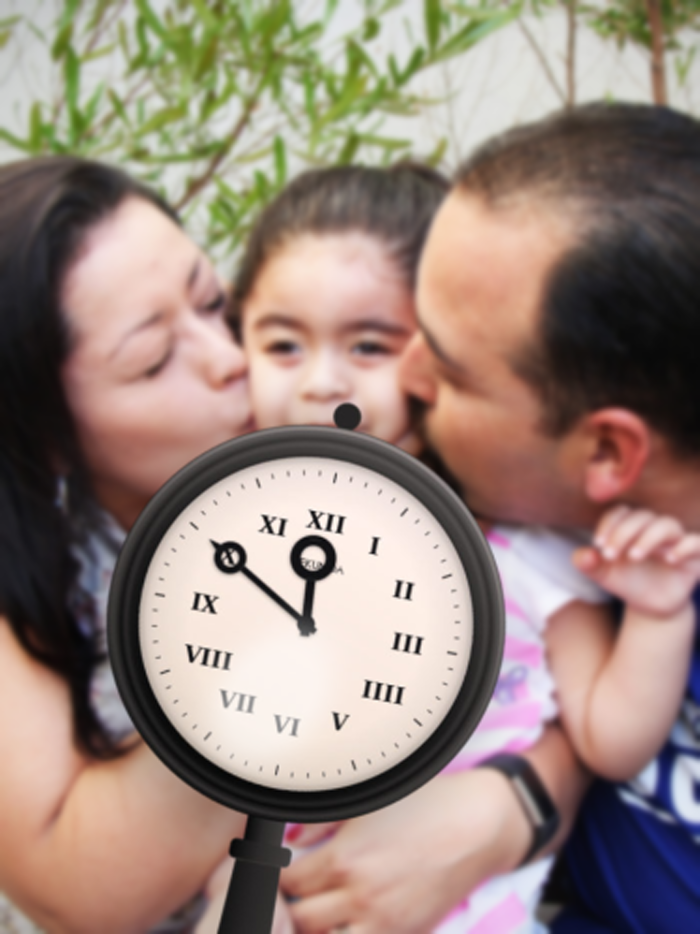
11:50
